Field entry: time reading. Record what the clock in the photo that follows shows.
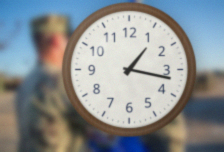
1:17
